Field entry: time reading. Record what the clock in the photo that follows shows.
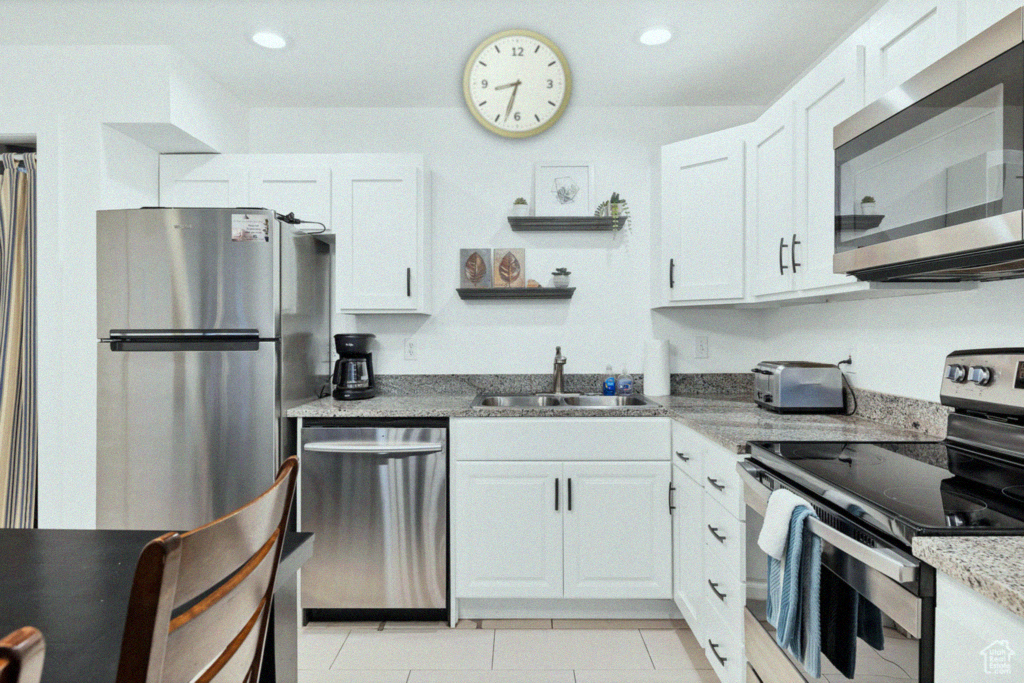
8:33
